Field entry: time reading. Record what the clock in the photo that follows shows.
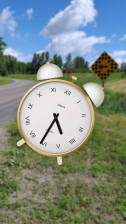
4:31
